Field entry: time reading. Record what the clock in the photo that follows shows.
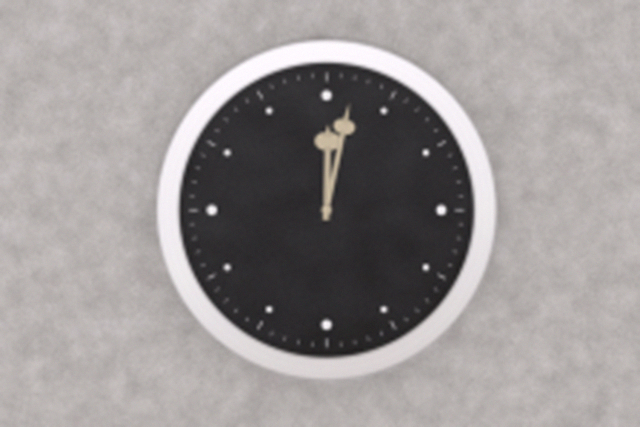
12:02
